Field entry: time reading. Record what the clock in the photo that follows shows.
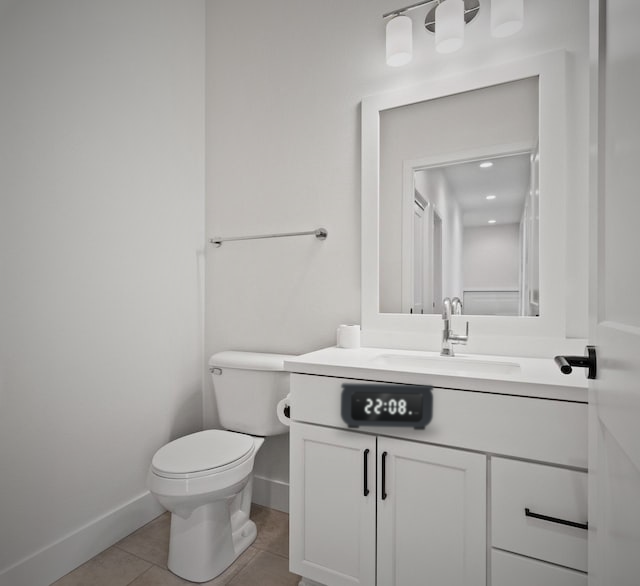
22:08
